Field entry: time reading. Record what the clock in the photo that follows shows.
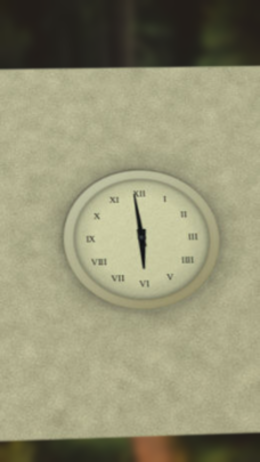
5:59
